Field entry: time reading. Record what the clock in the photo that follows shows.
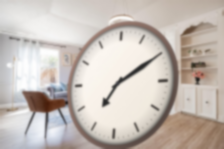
7:10
